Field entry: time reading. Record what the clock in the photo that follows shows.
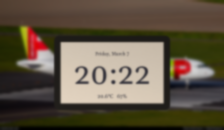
20:22
